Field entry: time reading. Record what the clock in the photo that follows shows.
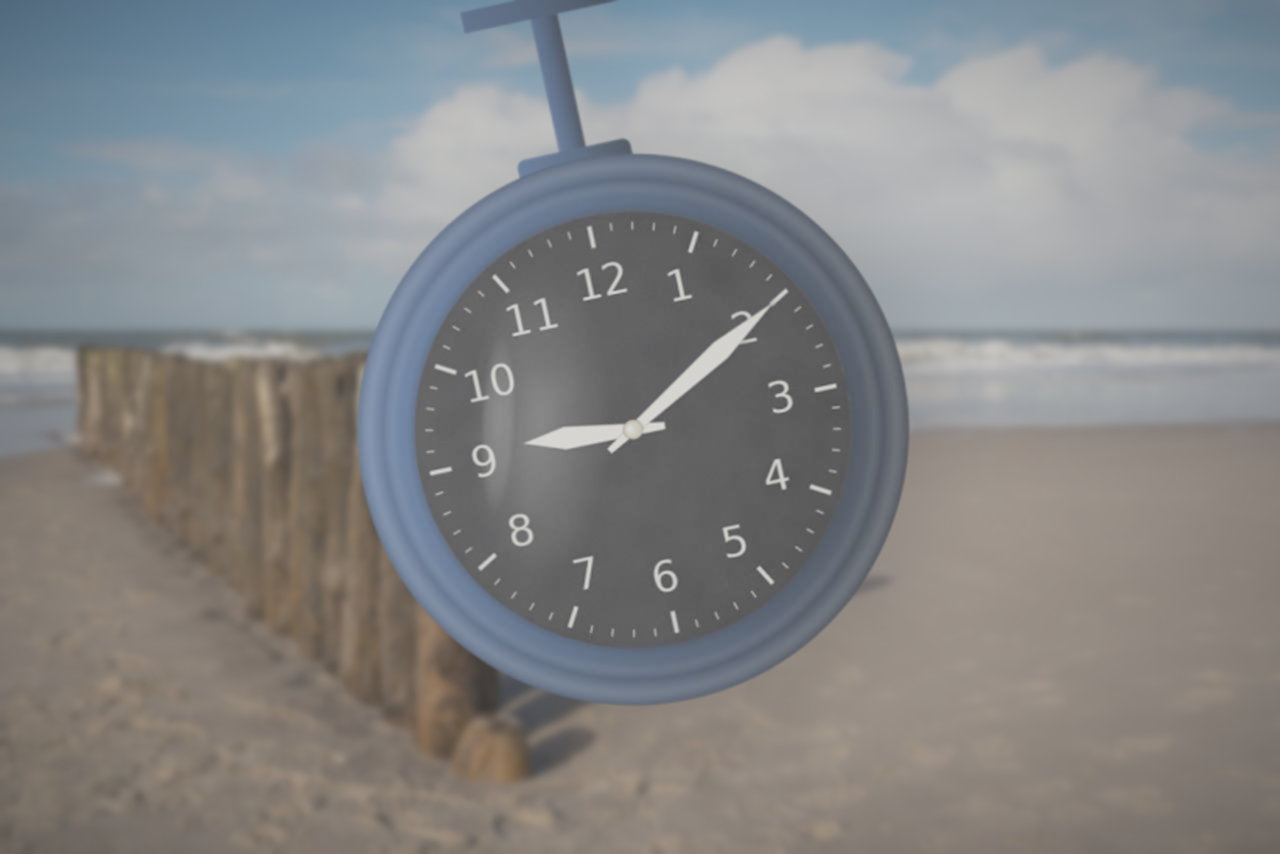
9:10
